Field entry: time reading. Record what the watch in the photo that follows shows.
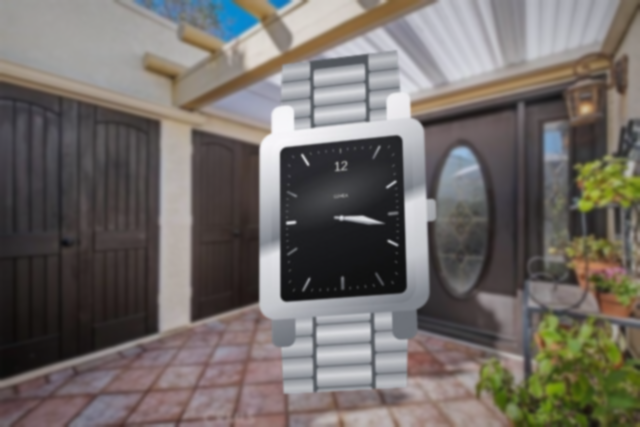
3:17
